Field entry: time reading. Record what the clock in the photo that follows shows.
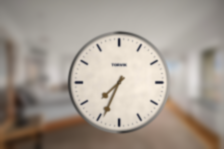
7:34
